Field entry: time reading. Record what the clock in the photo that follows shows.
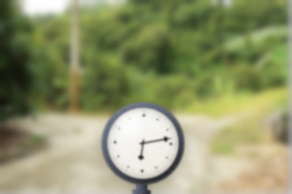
6:13
